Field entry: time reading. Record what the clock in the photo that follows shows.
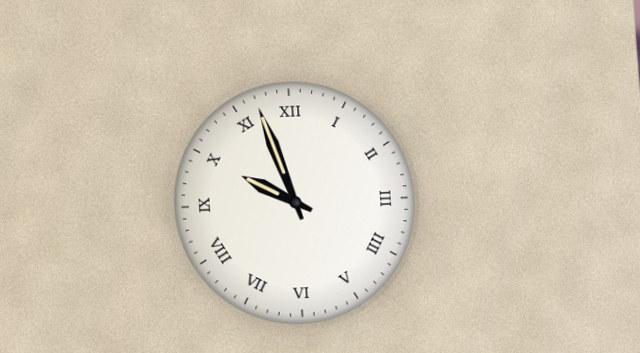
9:57
